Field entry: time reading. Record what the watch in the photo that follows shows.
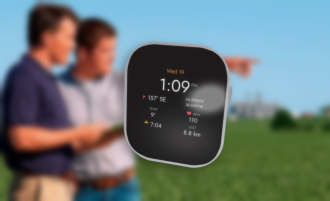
1:09
